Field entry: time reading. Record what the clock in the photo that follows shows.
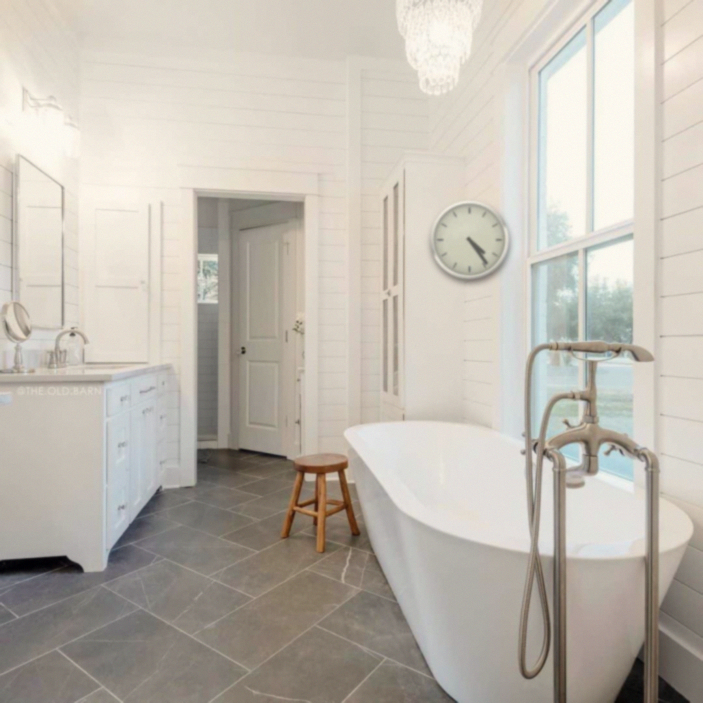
4:24
